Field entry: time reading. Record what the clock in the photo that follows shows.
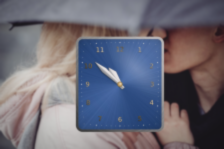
10:52
